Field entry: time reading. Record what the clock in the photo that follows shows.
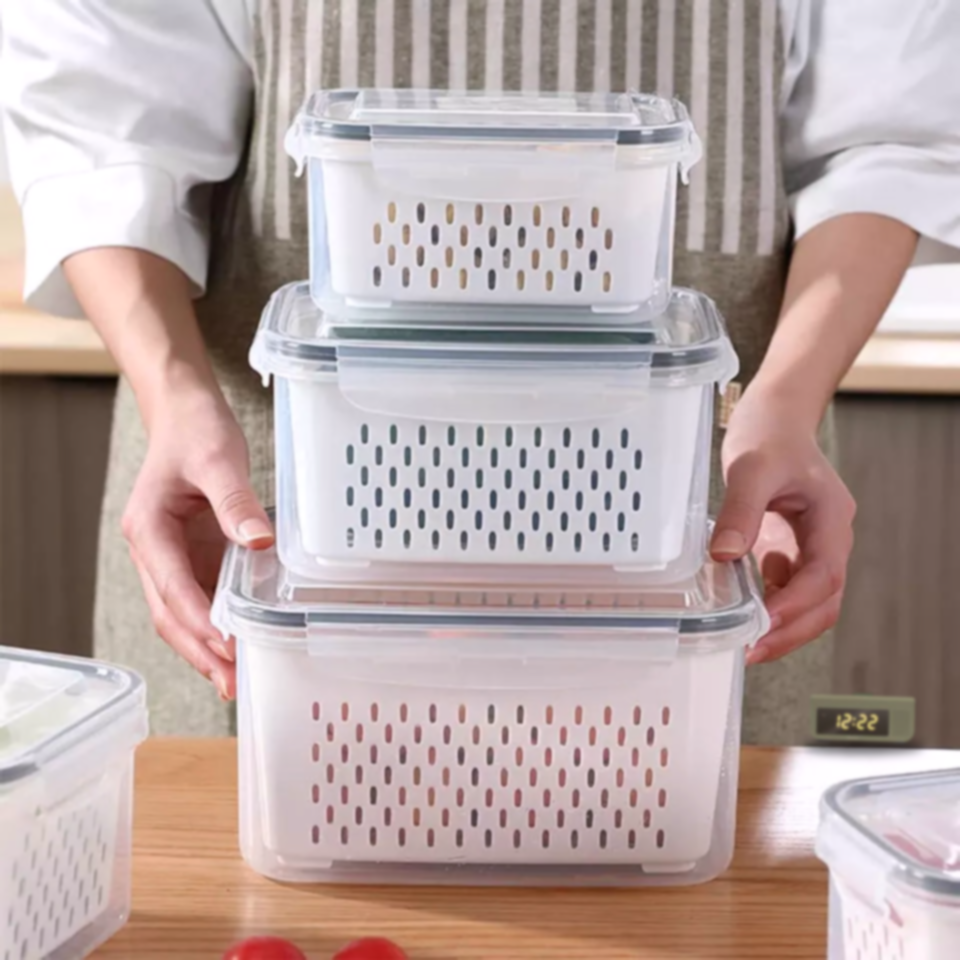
12:22
